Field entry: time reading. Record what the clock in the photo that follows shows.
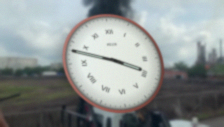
3:48
